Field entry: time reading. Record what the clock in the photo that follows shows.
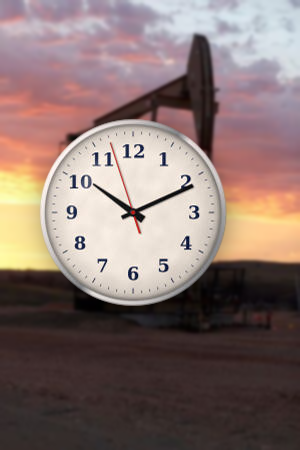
10:10:57
